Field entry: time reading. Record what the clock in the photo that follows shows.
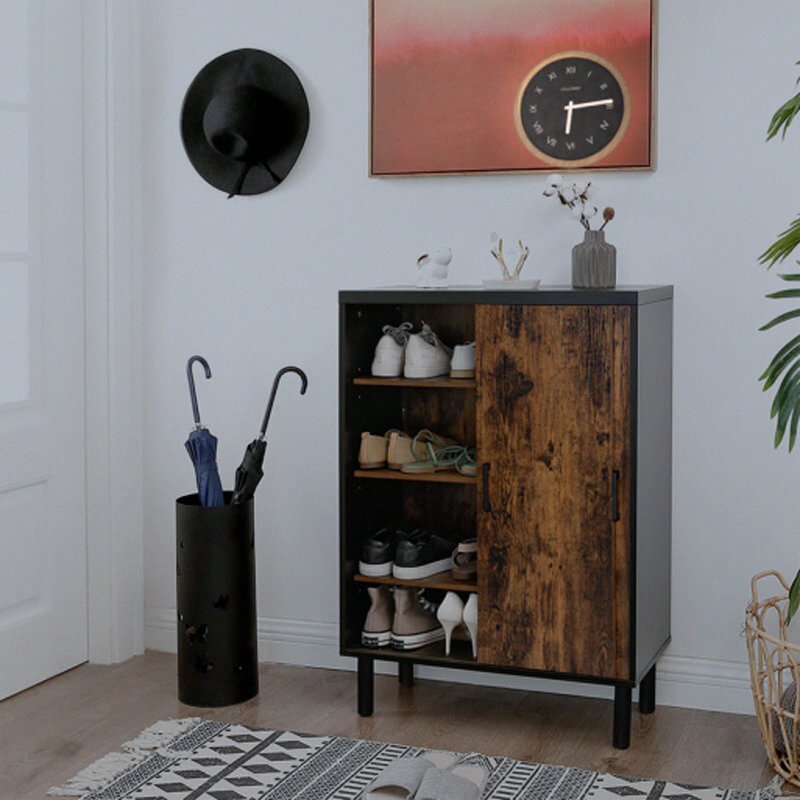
6:14
